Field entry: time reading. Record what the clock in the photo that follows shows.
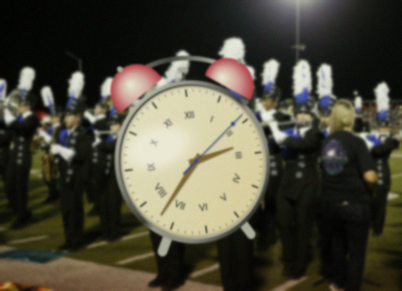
2:37:09
